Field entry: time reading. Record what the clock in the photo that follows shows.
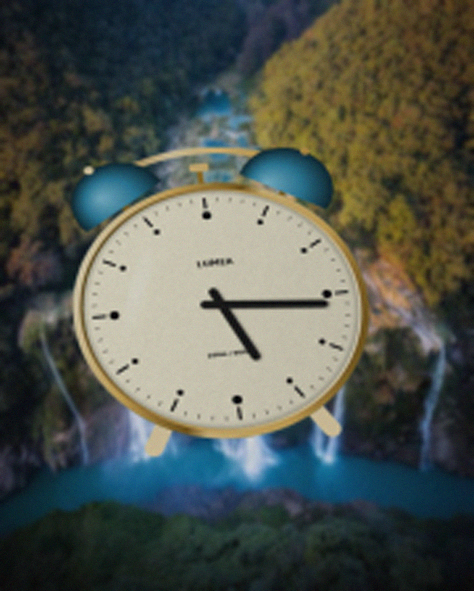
5:16
